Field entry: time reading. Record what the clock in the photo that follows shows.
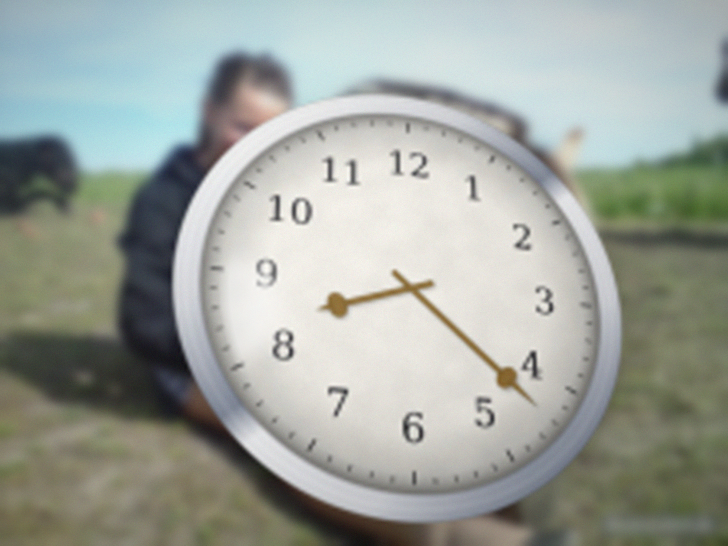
8:22
